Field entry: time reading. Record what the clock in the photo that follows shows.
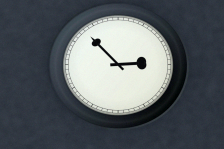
2:53
